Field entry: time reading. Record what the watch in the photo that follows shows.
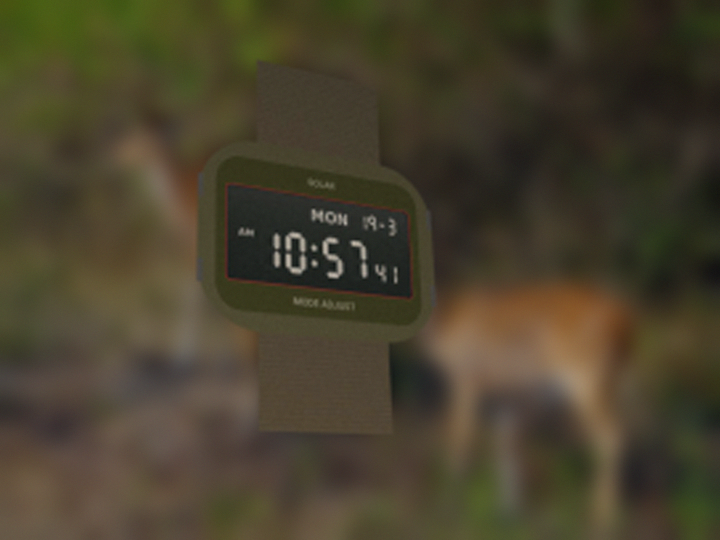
10:57:41
